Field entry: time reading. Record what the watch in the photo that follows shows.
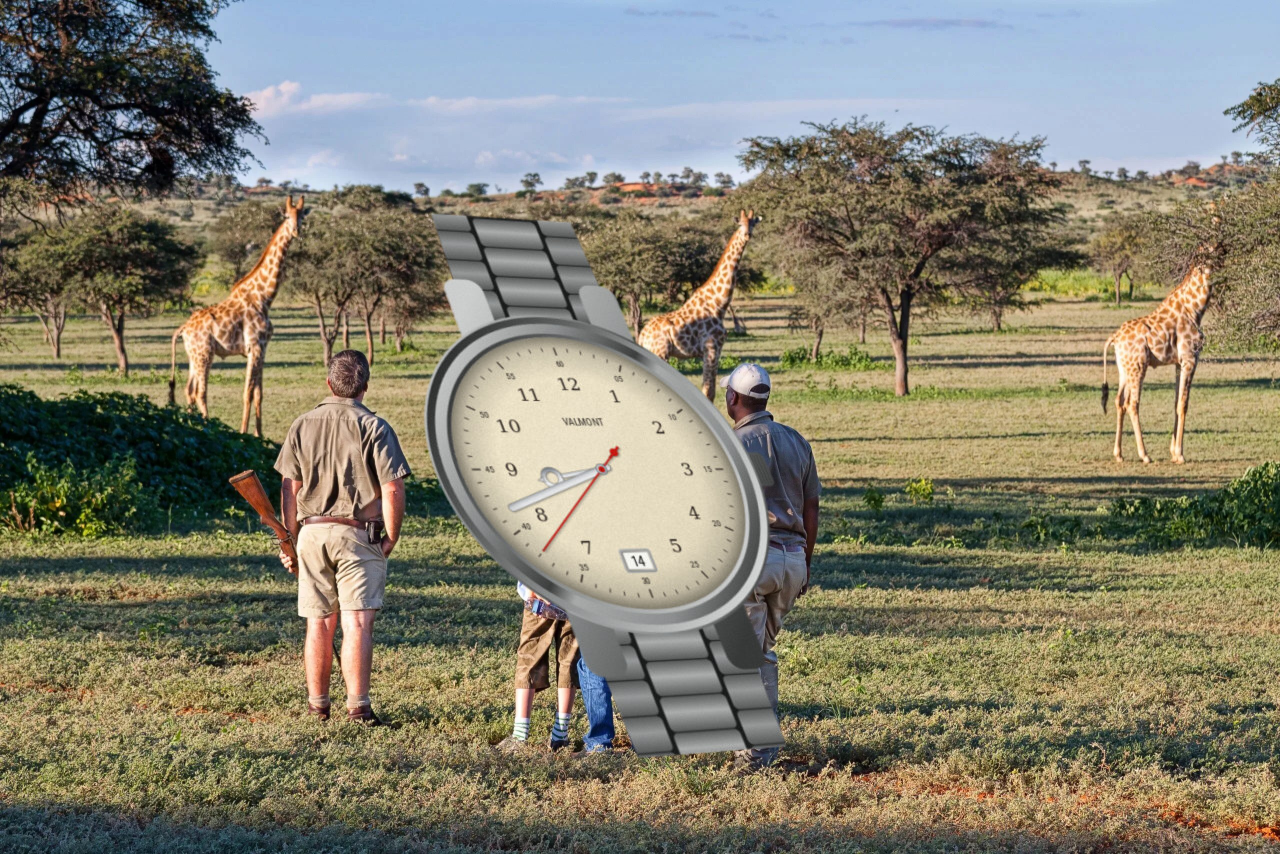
8:41:38
